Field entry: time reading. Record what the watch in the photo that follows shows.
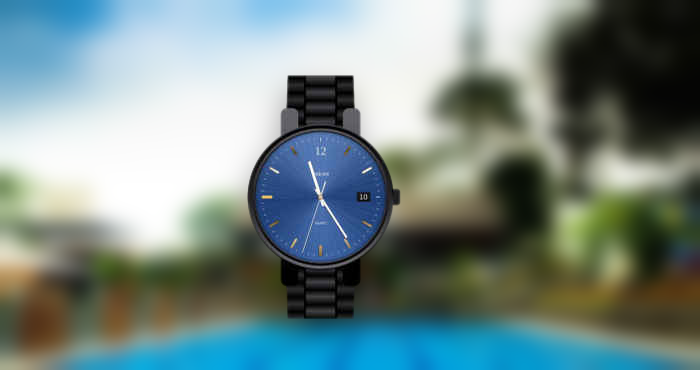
11:24:33
